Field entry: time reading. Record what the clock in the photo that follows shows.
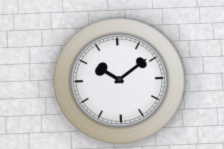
10:09
